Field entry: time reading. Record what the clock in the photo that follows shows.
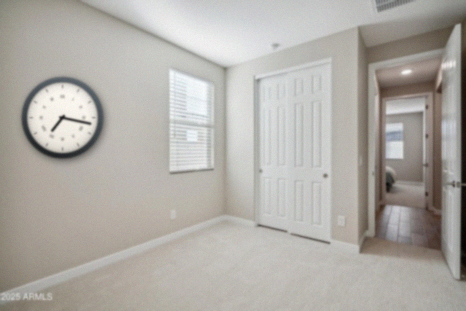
7:17
